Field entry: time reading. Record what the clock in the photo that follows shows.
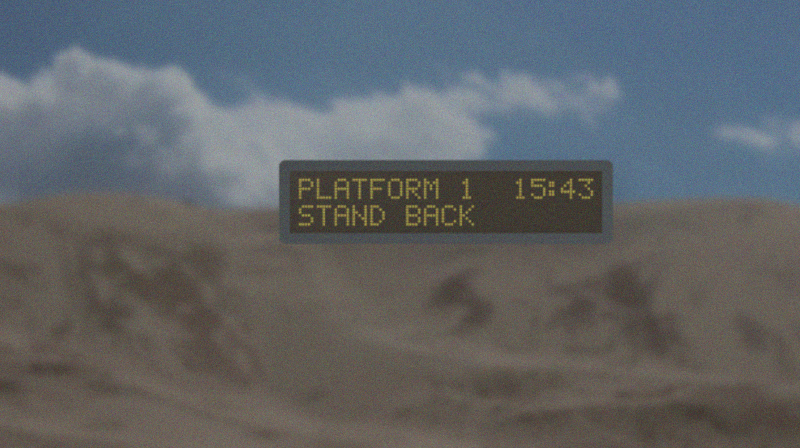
15:43
